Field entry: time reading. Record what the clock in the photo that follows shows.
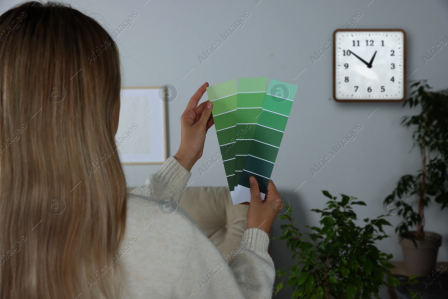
12:51
